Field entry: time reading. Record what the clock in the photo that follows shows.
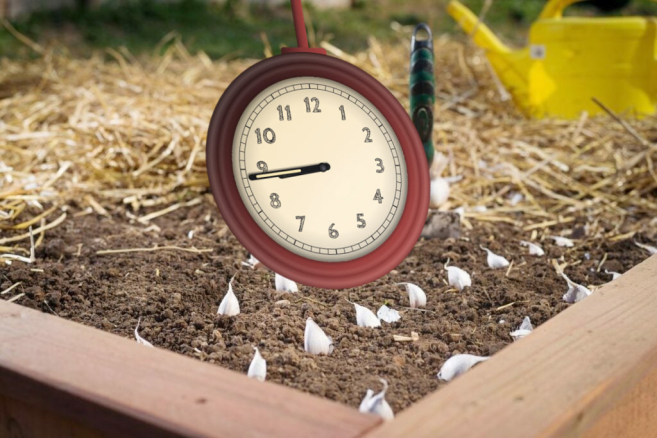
8:44
